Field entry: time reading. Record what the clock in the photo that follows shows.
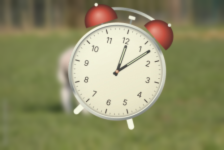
12:07
